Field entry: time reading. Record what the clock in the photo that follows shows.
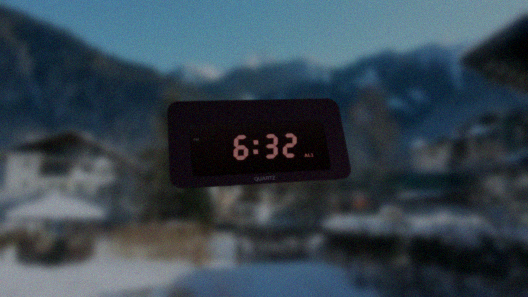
6:32
